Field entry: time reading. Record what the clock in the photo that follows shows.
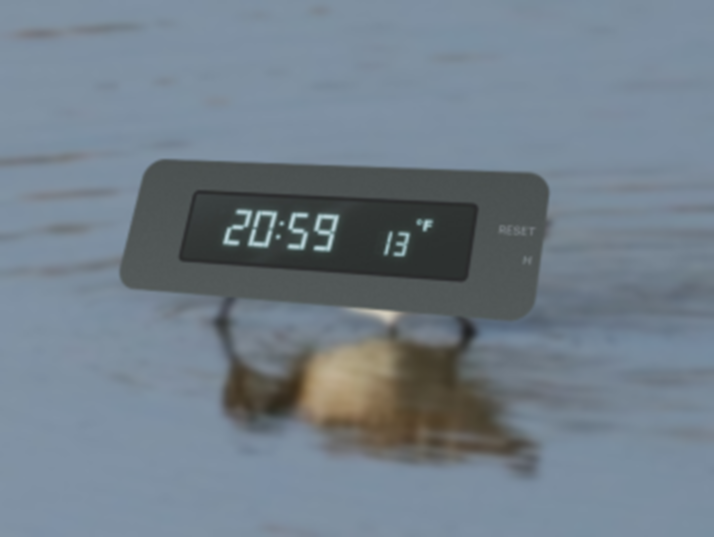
20:59
